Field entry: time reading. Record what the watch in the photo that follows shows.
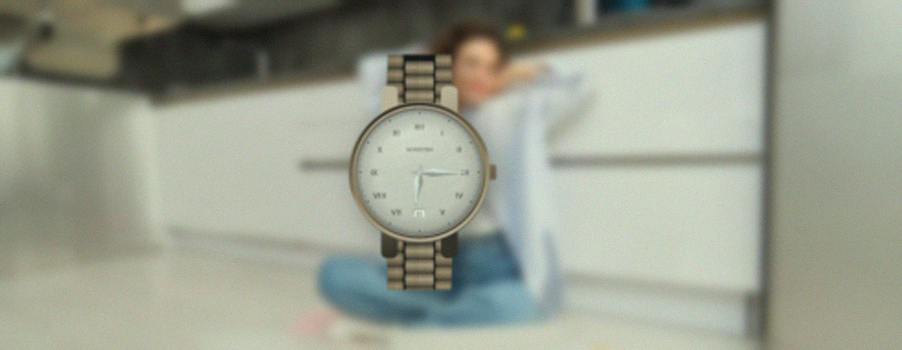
6:15
